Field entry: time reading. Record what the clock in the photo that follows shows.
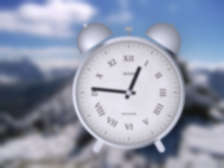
12:46
